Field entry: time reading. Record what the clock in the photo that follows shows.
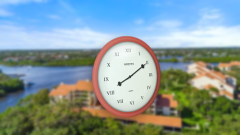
8:10
